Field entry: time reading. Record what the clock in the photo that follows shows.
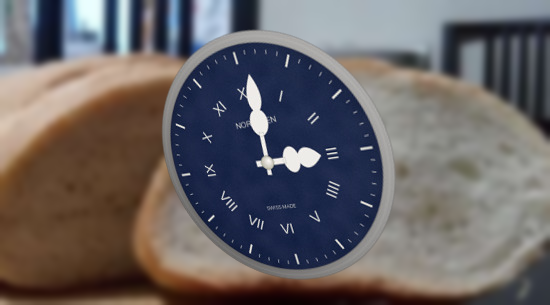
3:01
